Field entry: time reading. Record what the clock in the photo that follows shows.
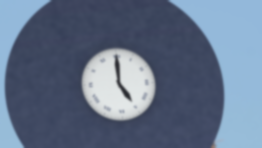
5:00
